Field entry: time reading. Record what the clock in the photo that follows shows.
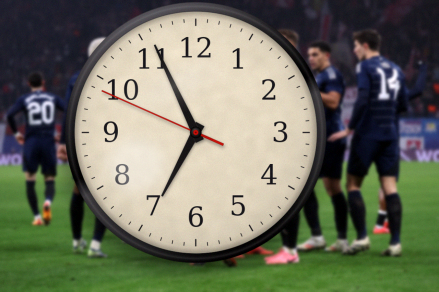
6:55:49
